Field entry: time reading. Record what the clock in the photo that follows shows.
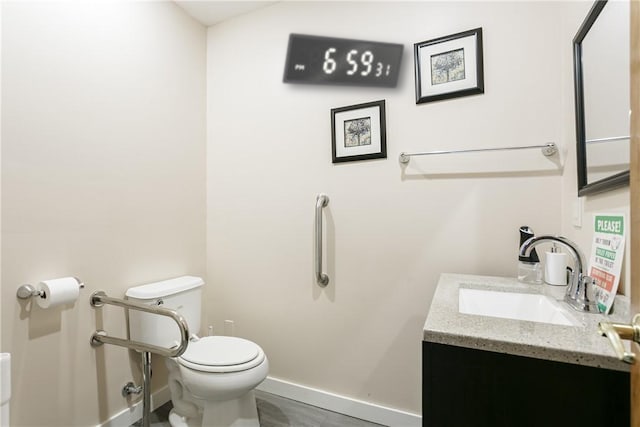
6:59:31
